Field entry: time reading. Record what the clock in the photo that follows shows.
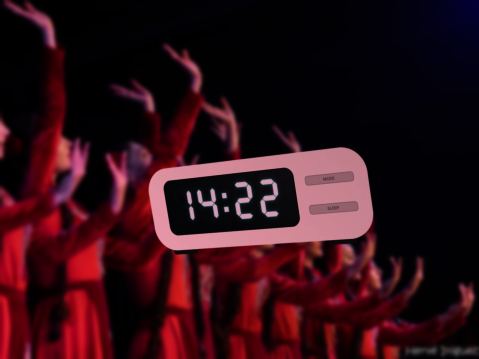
14:22
